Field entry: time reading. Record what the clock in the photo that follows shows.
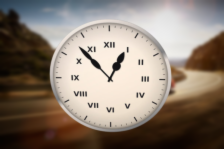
12:53
